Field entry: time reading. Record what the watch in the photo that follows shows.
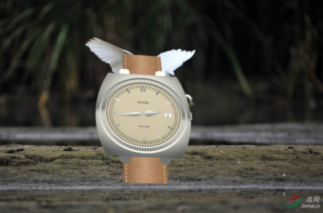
2:44
